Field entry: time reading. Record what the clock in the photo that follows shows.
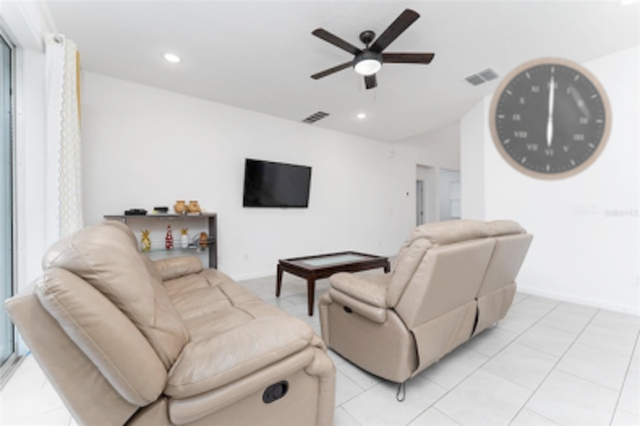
6:00
